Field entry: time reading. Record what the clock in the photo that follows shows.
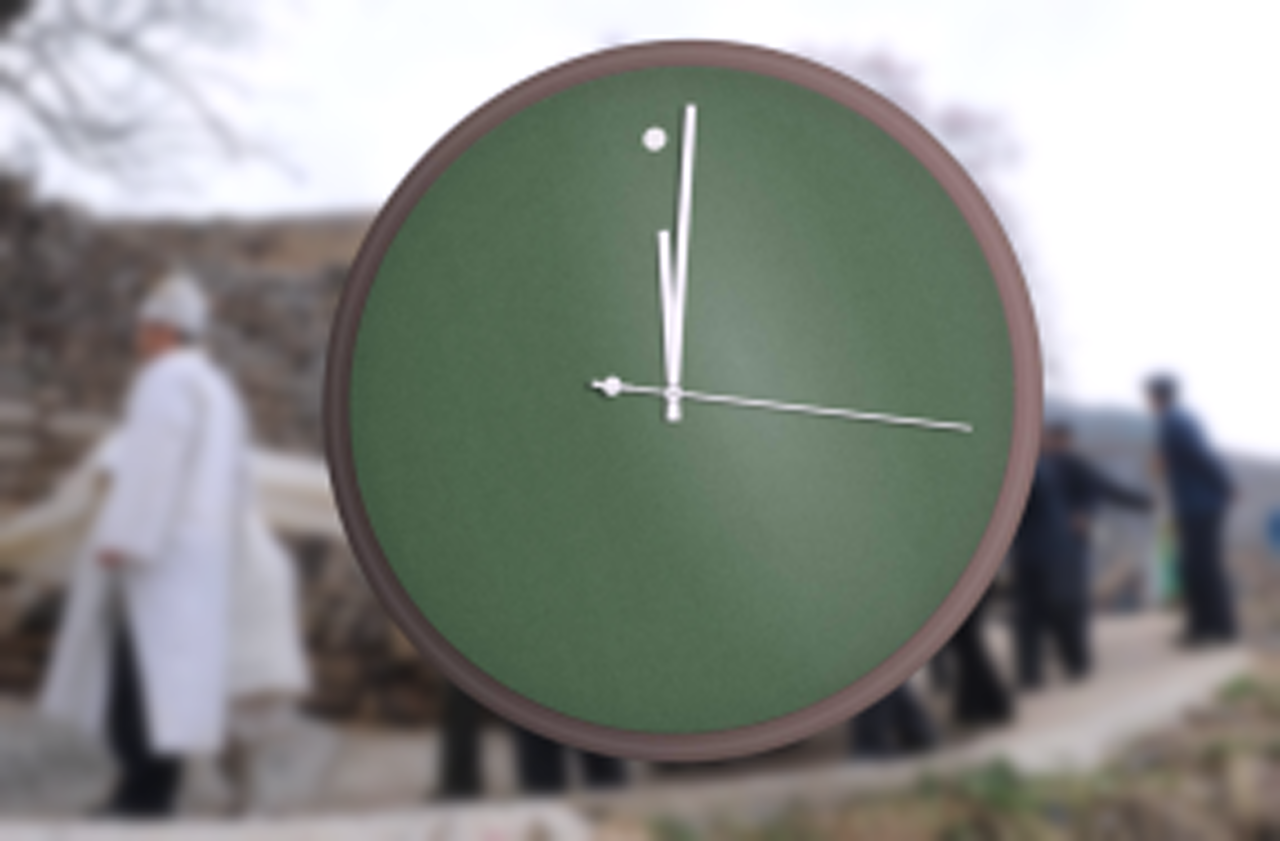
12:01:17
